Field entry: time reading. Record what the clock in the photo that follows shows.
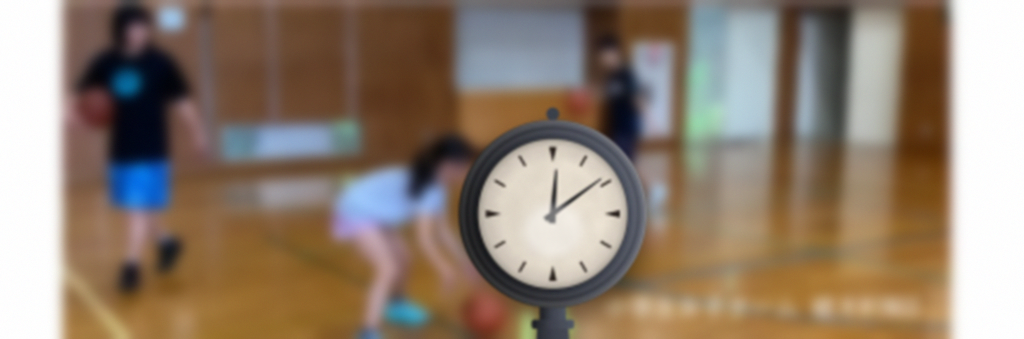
12:09
